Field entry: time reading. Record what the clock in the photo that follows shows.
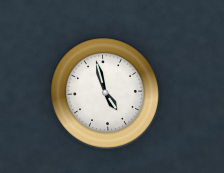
4:58
